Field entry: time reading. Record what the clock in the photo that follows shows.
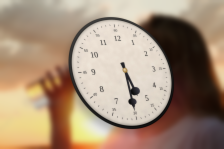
5:30
